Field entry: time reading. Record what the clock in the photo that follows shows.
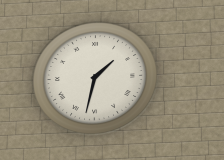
1:32
